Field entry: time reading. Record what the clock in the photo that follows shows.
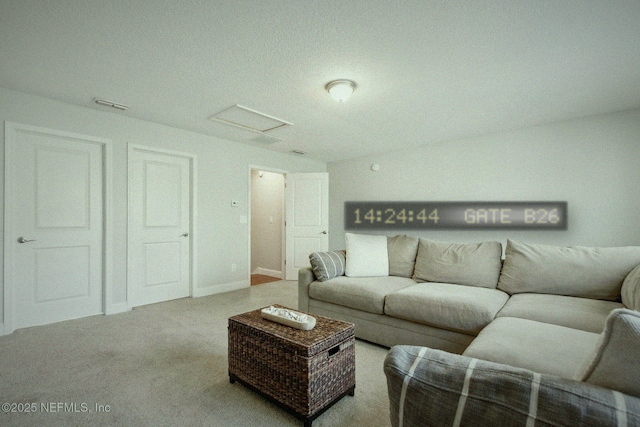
14:24:44
